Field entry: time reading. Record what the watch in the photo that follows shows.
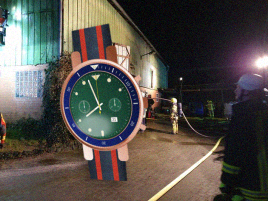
7:57
